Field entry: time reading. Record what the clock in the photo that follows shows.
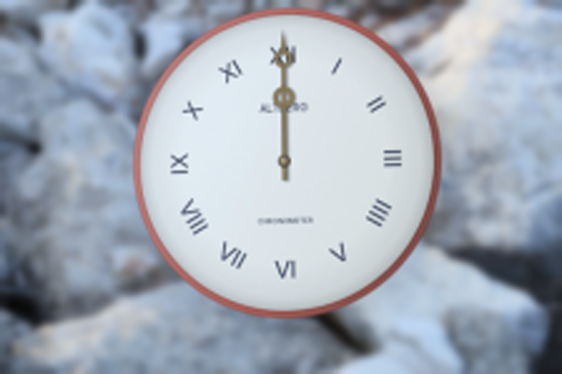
12:00
